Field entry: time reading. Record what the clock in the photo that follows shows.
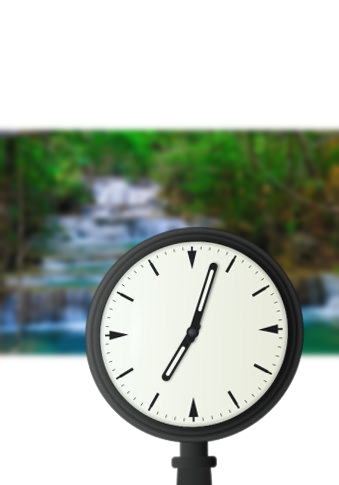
7:03
